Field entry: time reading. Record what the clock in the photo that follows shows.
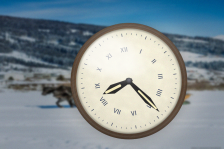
8:24
